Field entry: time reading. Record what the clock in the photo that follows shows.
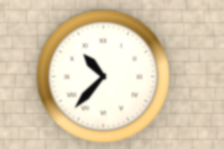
10:37
